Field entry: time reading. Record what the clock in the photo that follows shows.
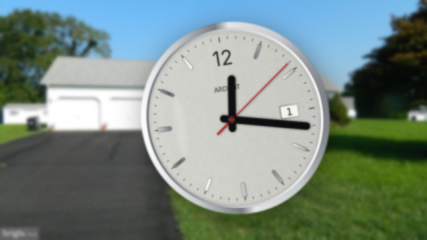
12:17:09
